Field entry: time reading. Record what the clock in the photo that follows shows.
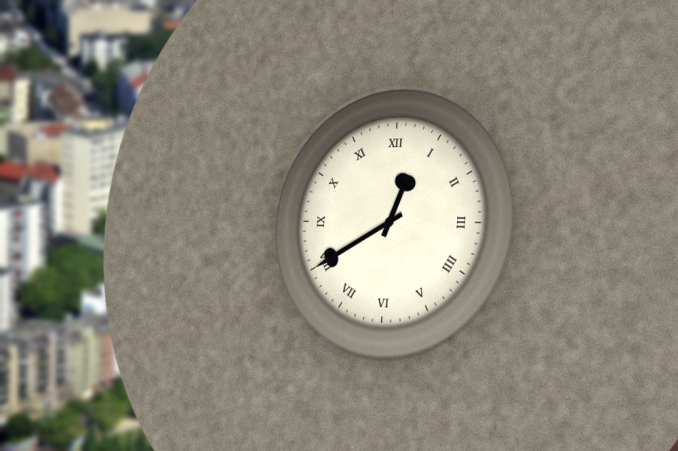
12:40
